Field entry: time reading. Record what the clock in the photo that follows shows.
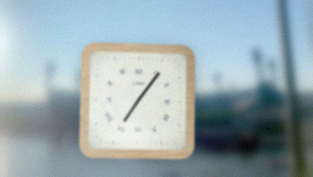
7:06
